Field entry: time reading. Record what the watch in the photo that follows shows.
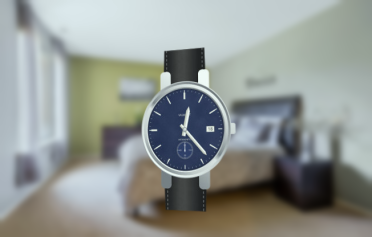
12:23
